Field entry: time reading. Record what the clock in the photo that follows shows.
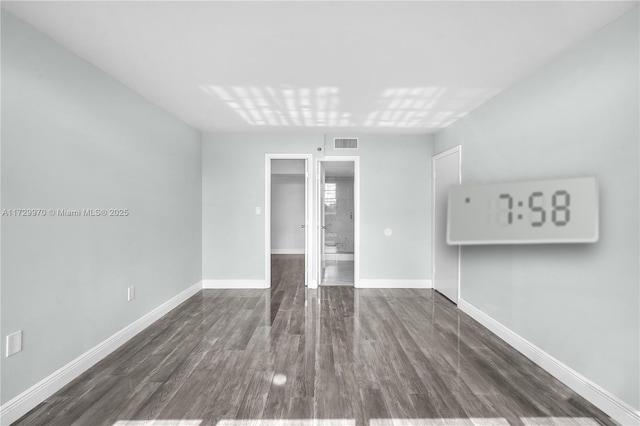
7:58
